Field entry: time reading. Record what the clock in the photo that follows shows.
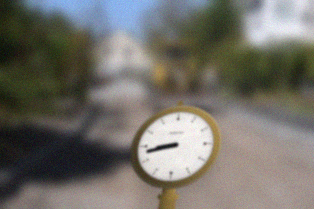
8:43
